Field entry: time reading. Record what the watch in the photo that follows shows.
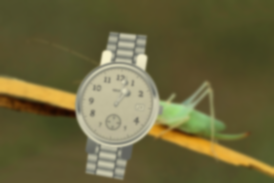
1:02
